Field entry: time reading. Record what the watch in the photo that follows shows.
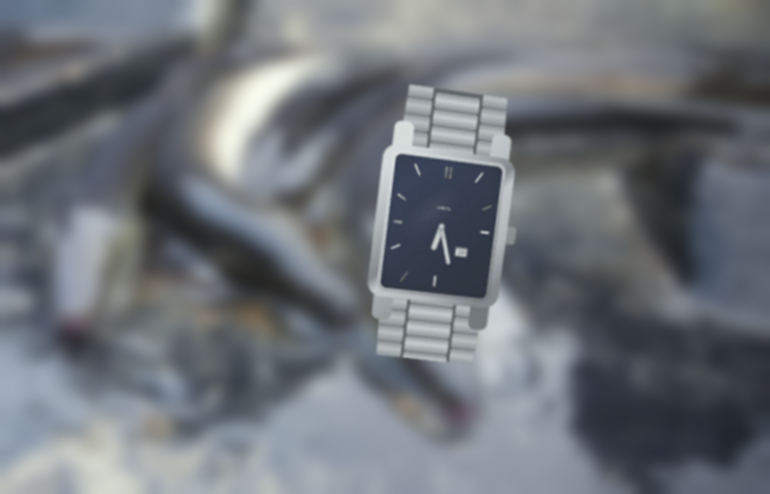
6:27
